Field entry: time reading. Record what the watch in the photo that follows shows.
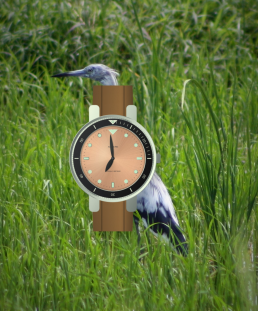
6:59
